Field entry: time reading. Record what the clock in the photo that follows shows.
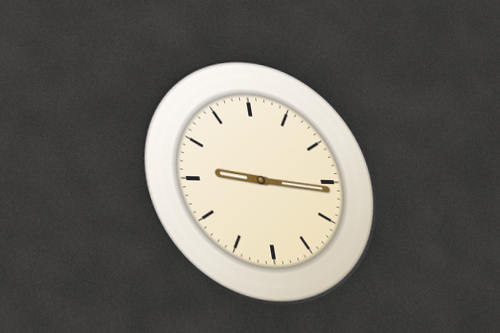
9:16
